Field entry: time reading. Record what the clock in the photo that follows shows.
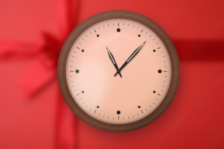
11:07
